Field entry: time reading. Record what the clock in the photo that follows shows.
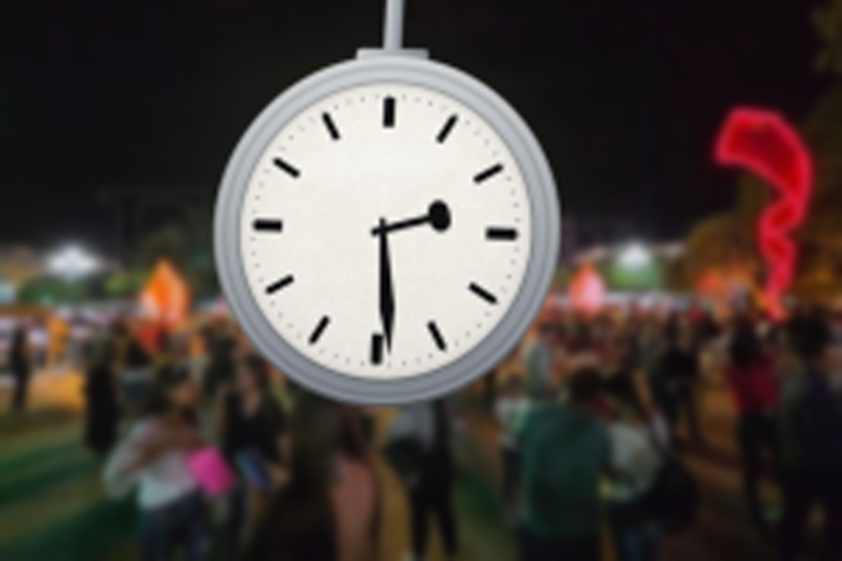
2:29
